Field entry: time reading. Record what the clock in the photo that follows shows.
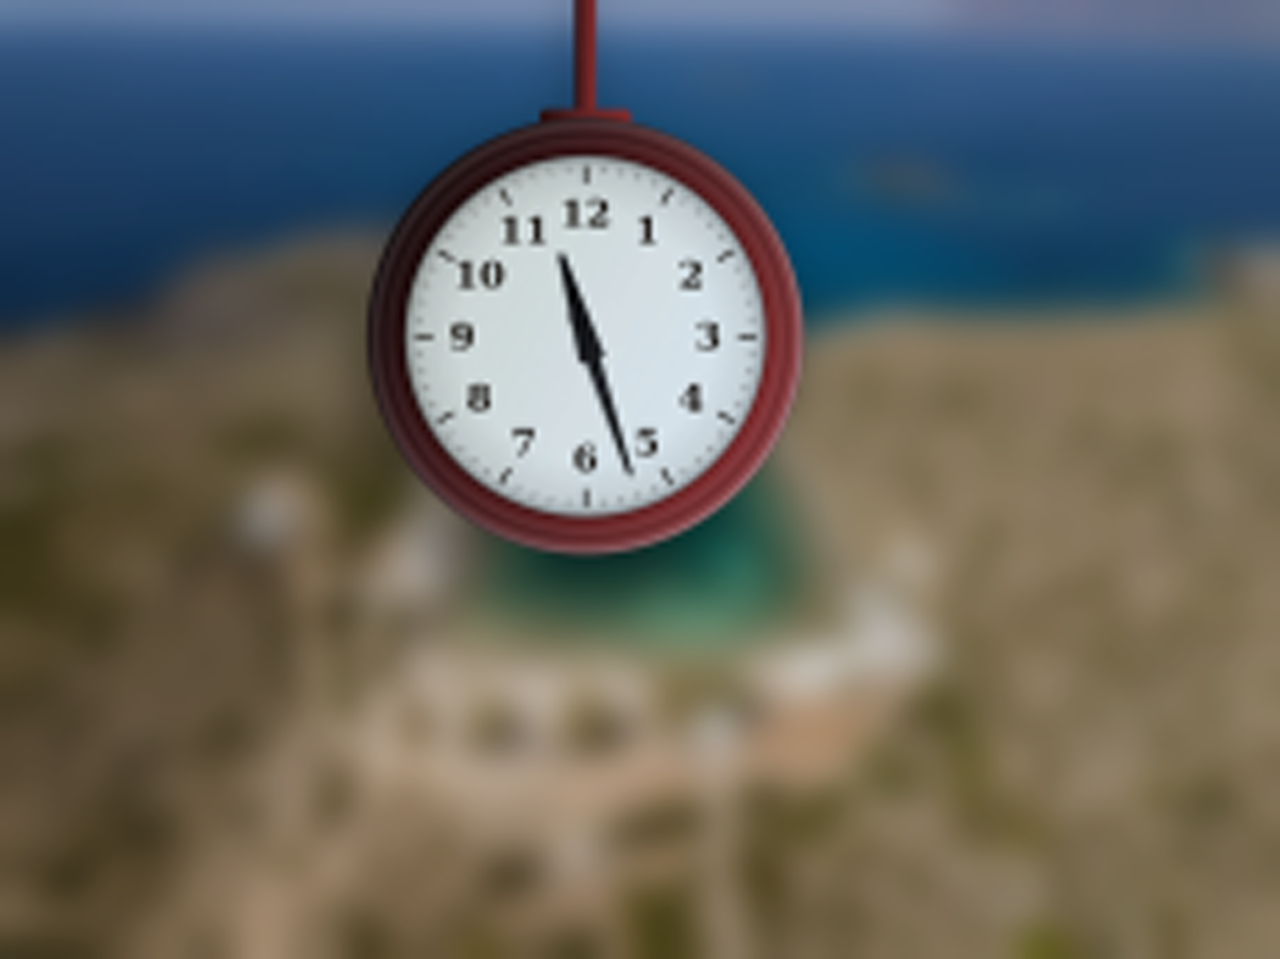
11:27
